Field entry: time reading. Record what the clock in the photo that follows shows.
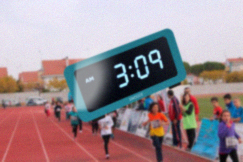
3:09
